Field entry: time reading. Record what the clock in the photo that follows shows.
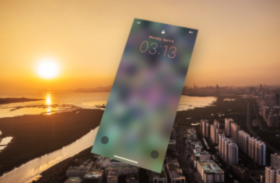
3:13
